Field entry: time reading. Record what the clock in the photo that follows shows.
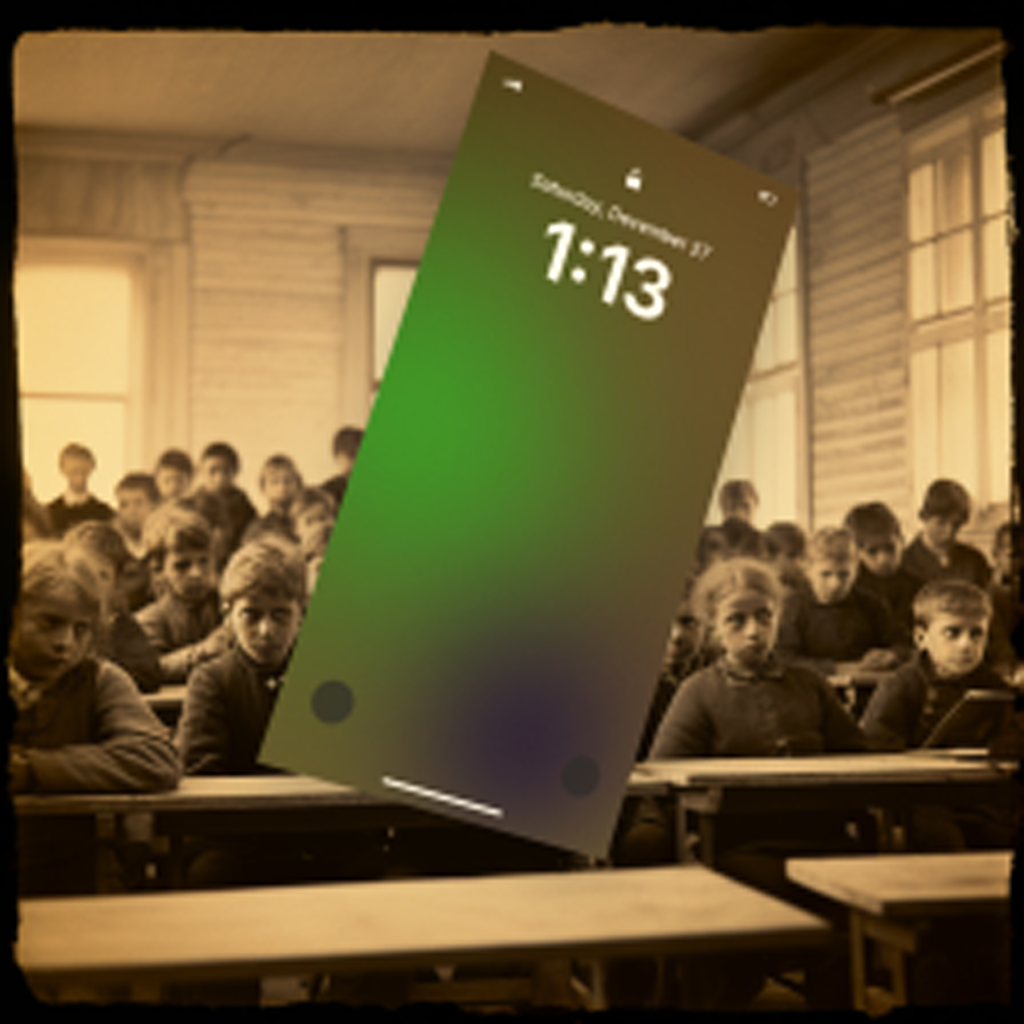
1:13
